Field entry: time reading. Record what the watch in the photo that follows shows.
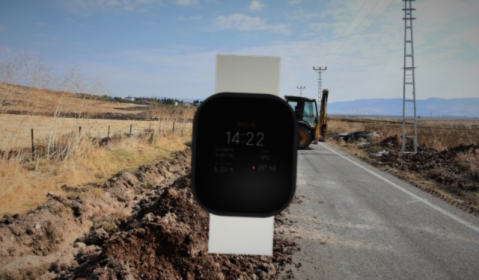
14:22
